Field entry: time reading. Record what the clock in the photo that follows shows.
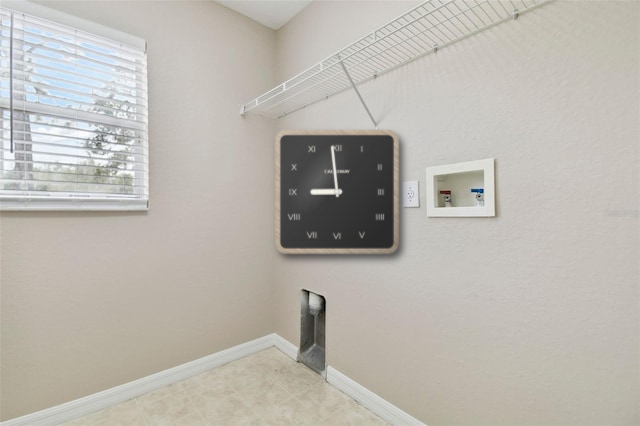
8:59
